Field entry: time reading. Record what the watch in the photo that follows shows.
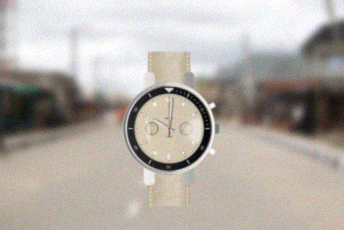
10:01
